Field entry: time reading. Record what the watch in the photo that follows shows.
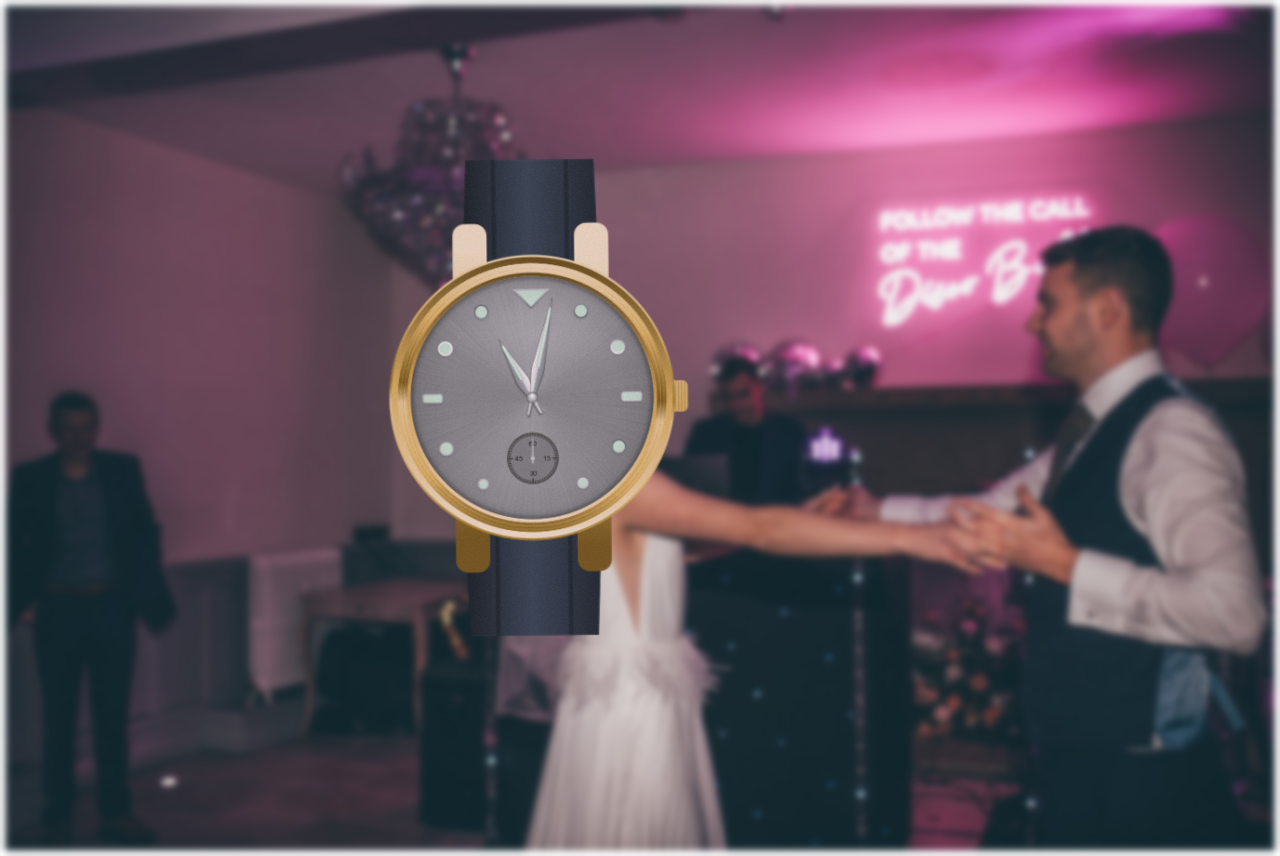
11:02
